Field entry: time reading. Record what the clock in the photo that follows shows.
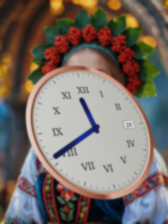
11:41
